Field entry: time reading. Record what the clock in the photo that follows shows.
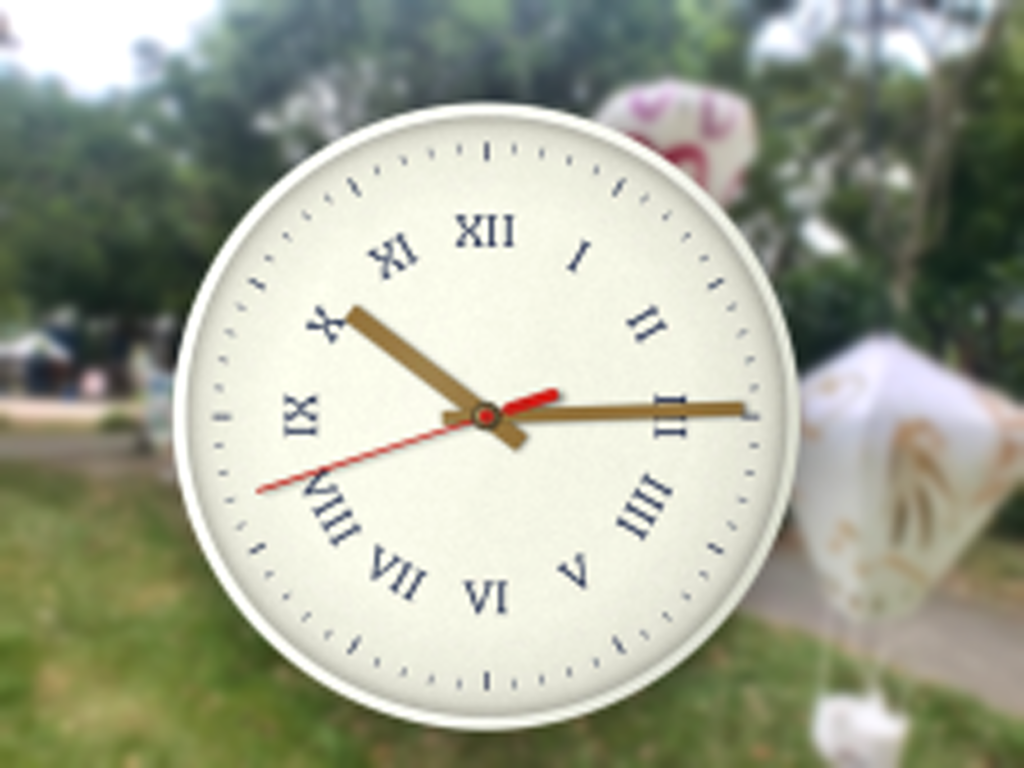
10:14:42
